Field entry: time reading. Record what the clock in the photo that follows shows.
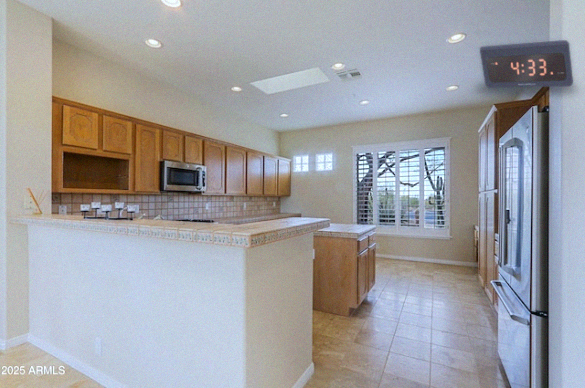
4:33
